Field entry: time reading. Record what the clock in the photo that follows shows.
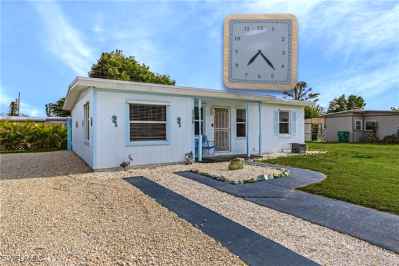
7:23
